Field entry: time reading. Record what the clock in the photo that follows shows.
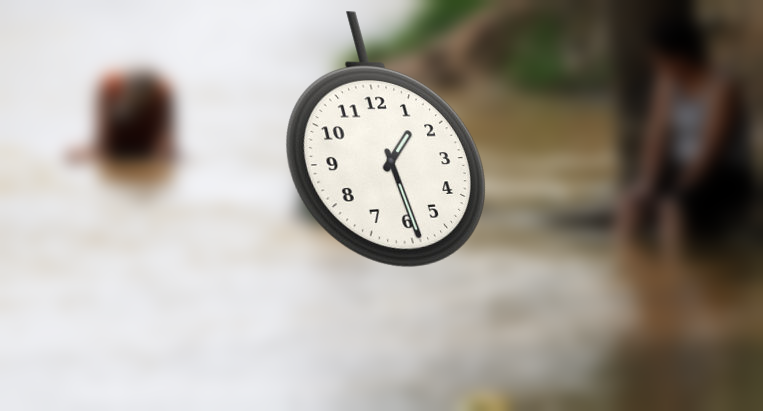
1:29
